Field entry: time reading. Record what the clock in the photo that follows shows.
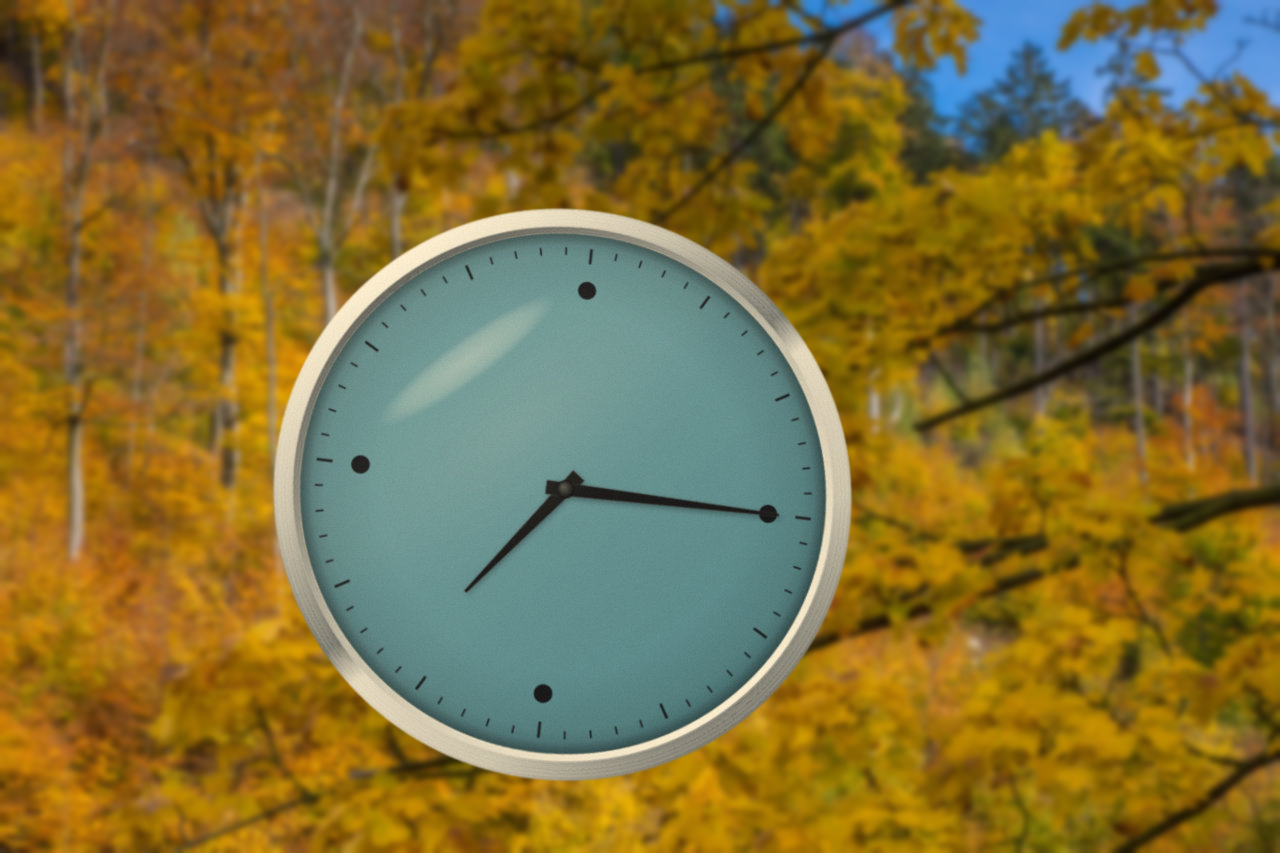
7:15
